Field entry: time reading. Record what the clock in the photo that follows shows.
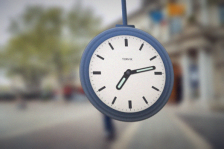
7:13
